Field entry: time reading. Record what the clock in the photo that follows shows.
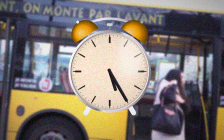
5:25
